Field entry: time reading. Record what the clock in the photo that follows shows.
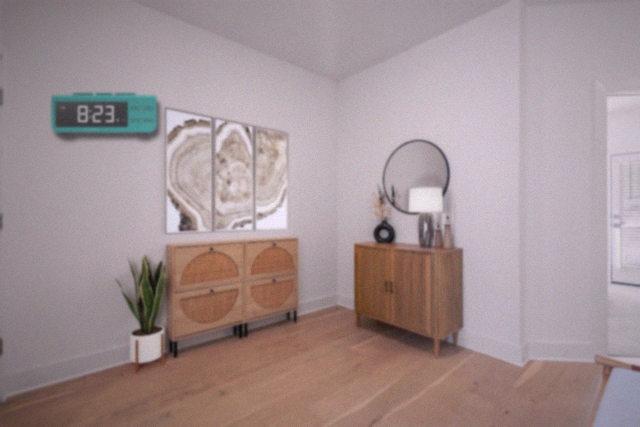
8:23
